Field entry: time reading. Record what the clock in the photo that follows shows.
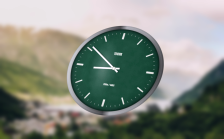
8:51
